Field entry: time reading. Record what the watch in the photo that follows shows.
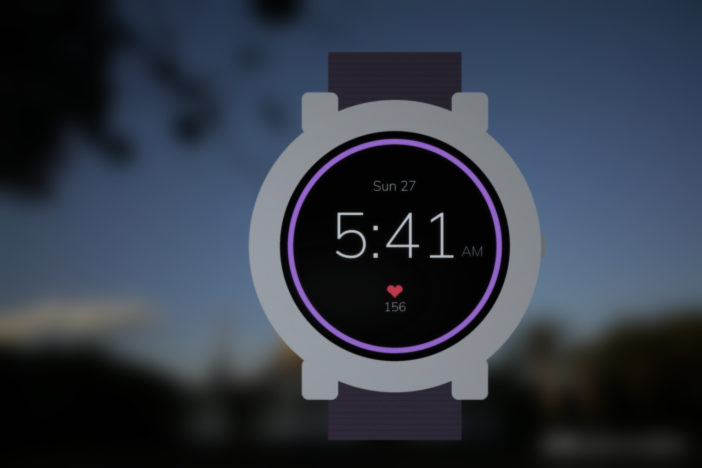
5:41
